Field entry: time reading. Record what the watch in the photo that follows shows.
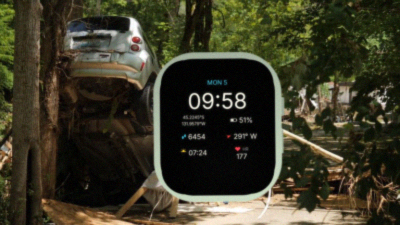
9:58
